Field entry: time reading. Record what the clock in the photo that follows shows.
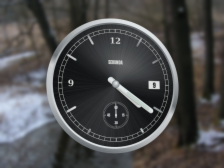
4:21
